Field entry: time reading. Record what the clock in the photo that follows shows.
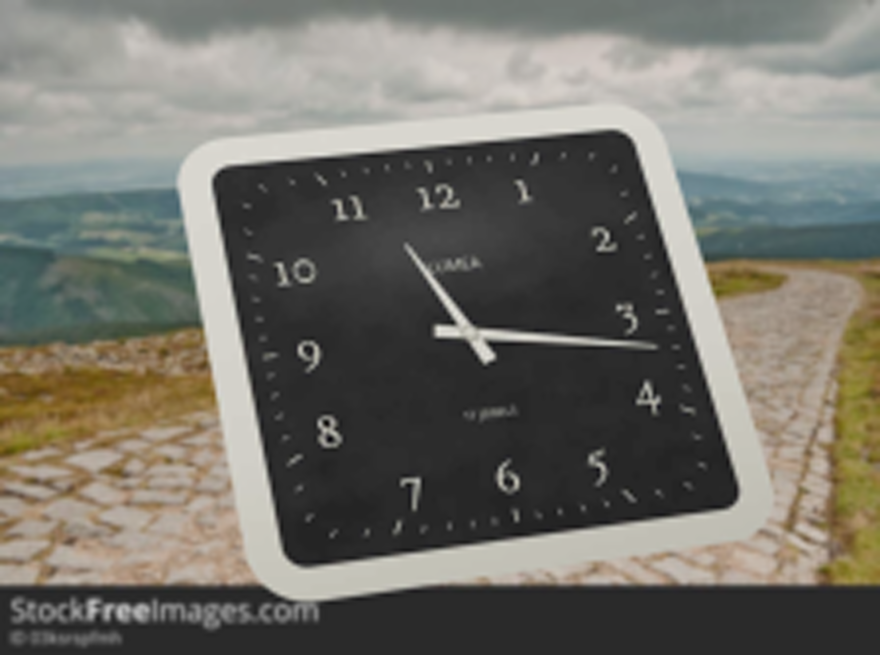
11:17
